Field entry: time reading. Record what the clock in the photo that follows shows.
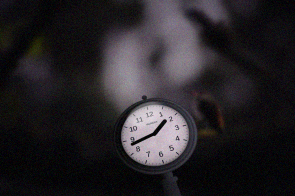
1:43
